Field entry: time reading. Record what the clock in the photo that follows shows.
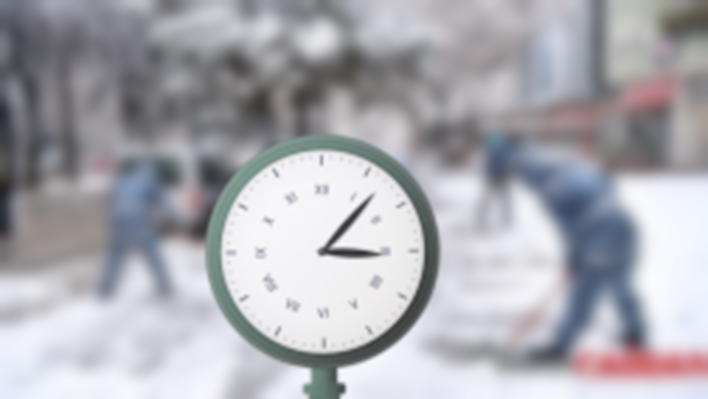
3:07
